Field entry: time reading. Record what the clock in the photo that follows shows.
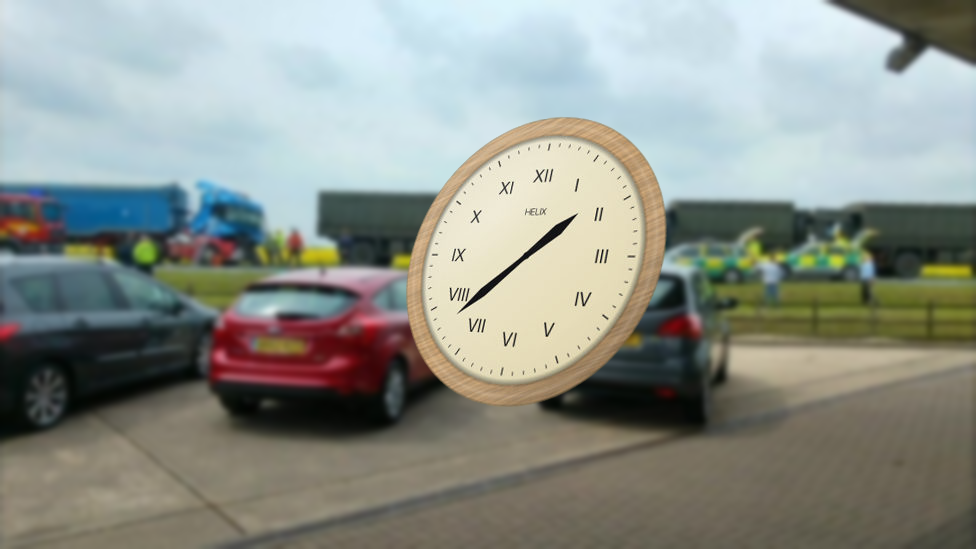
1:38
